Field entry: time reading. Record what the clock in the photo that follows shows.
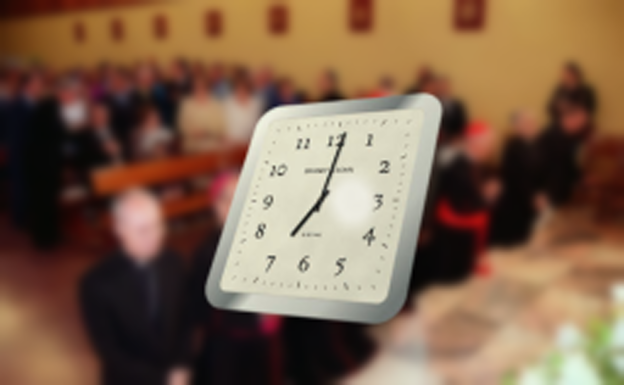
7:01
